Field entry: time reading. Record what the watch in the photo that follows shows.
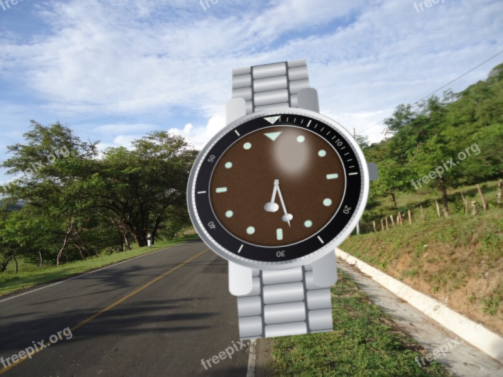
6:28
